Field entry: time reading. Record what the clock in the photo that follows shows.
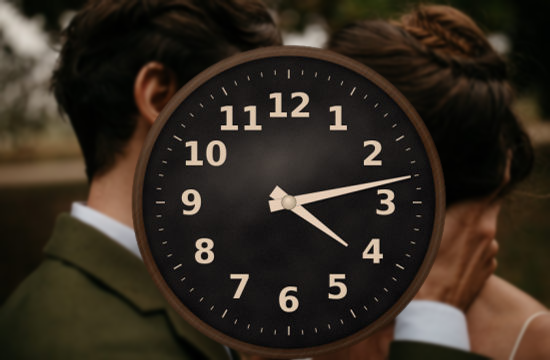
4:13
